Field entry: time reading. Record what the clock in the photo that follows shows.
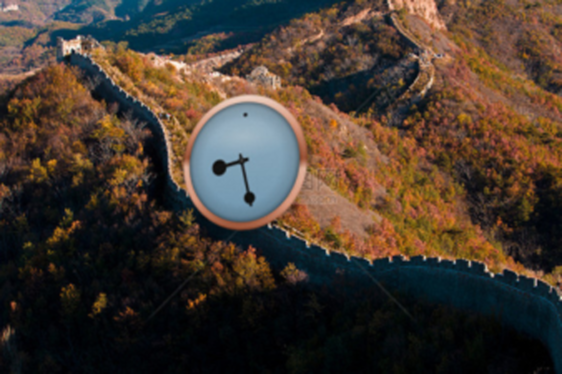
8:27
